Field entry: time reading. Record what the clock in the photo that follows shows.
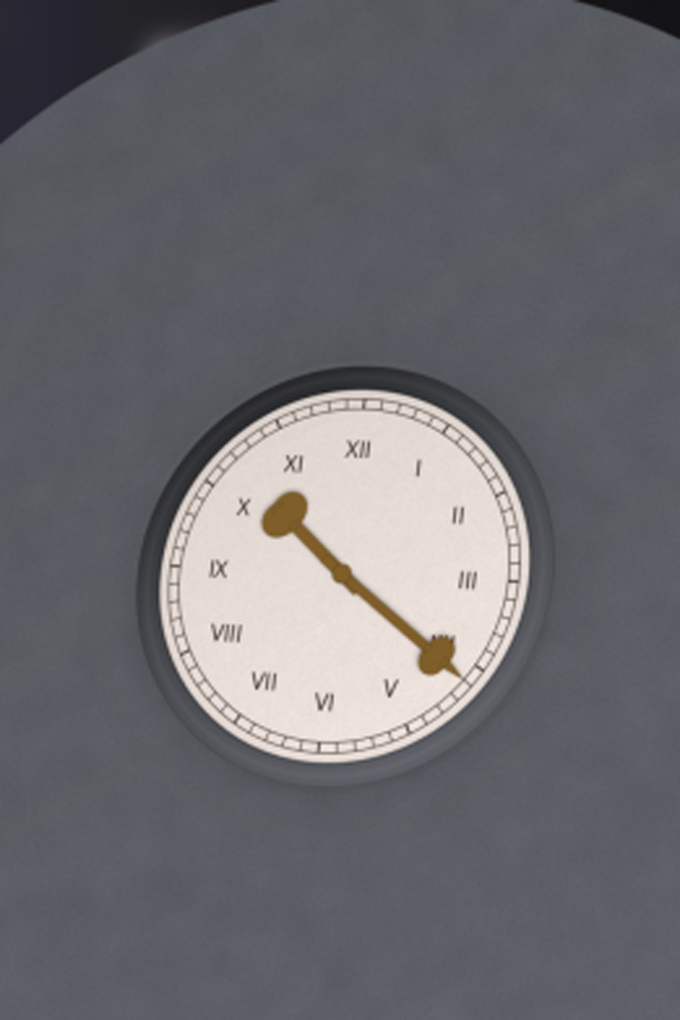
10:21
